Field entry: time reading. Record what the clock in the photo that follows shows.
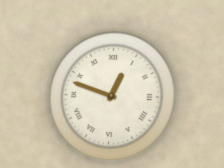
12:48
